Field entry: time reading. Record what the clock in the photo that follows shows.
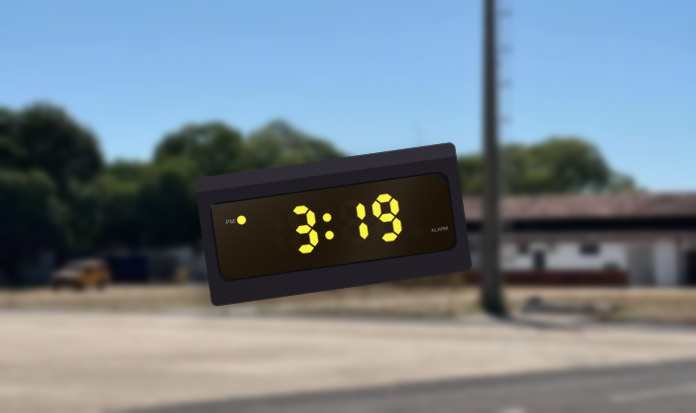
3:19
